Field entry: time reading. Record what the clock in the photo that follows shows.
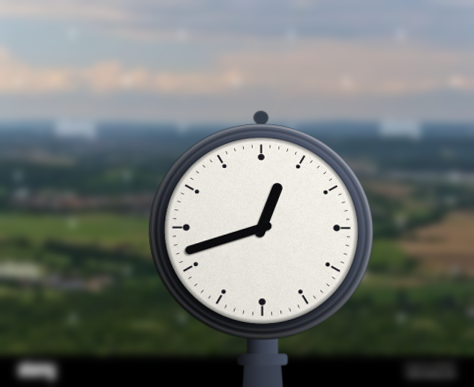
12:42
